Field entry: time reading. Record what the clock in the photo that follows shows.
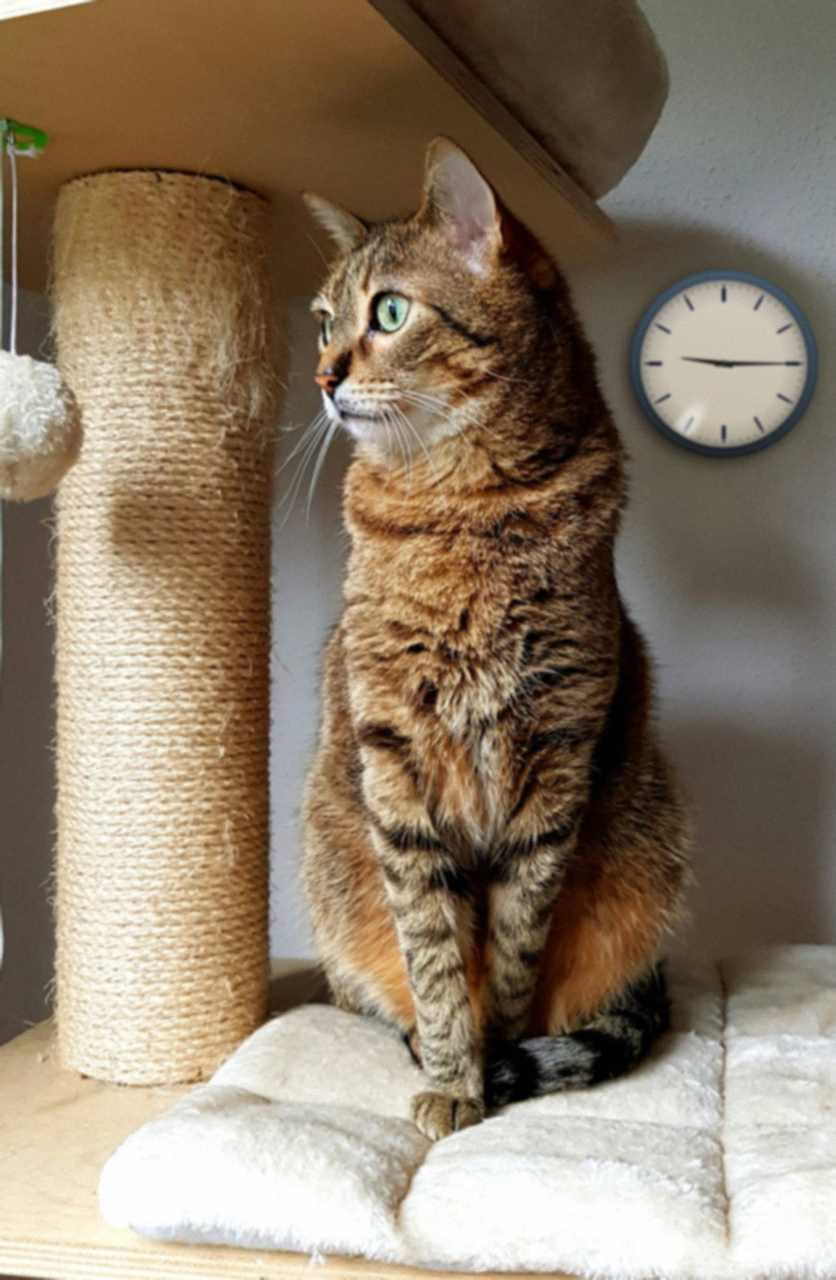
9:15
